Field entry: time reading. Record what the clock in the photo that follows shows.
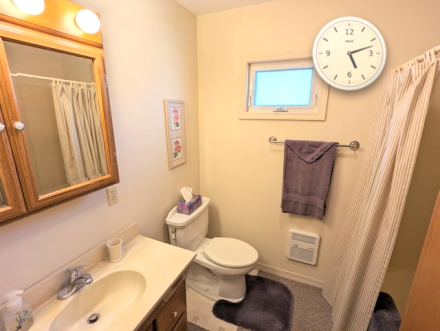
5:12
